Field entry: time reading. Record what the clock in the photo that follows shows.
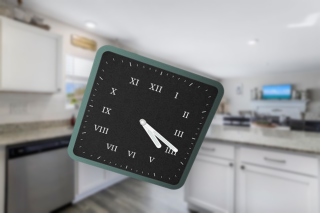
4:19
